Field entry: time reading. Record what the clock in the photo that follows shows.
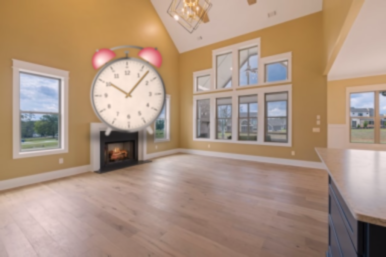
10:07
